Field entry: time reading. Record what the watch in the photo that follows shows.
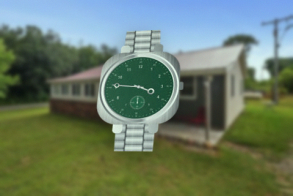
3:46
